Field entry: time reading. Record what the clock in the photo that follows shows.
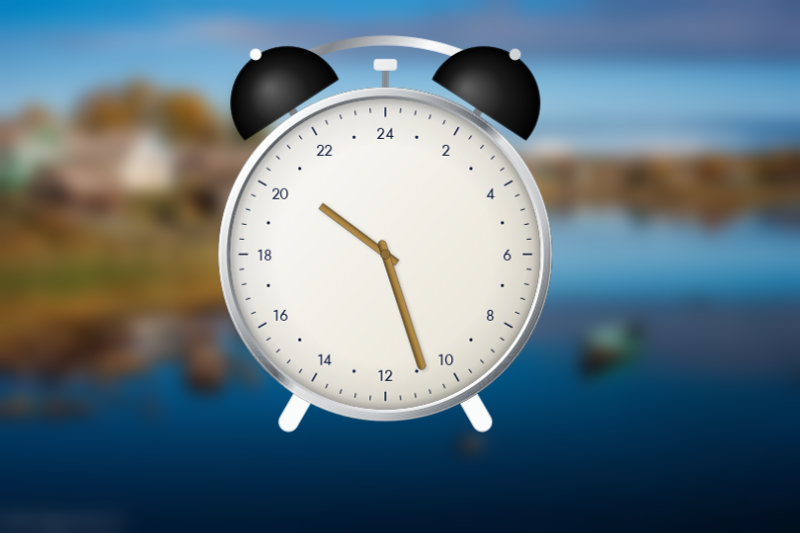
20:27
